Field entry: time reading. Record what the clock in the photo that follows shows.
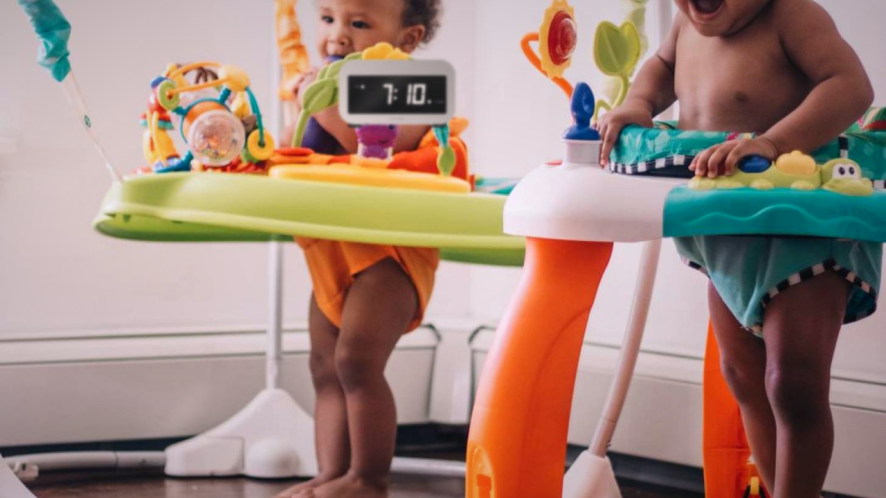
7:10
